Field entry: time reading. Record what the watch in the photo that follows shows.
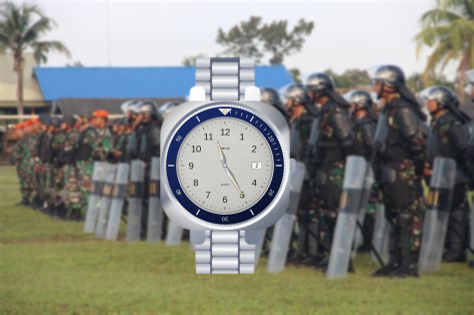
11:25
